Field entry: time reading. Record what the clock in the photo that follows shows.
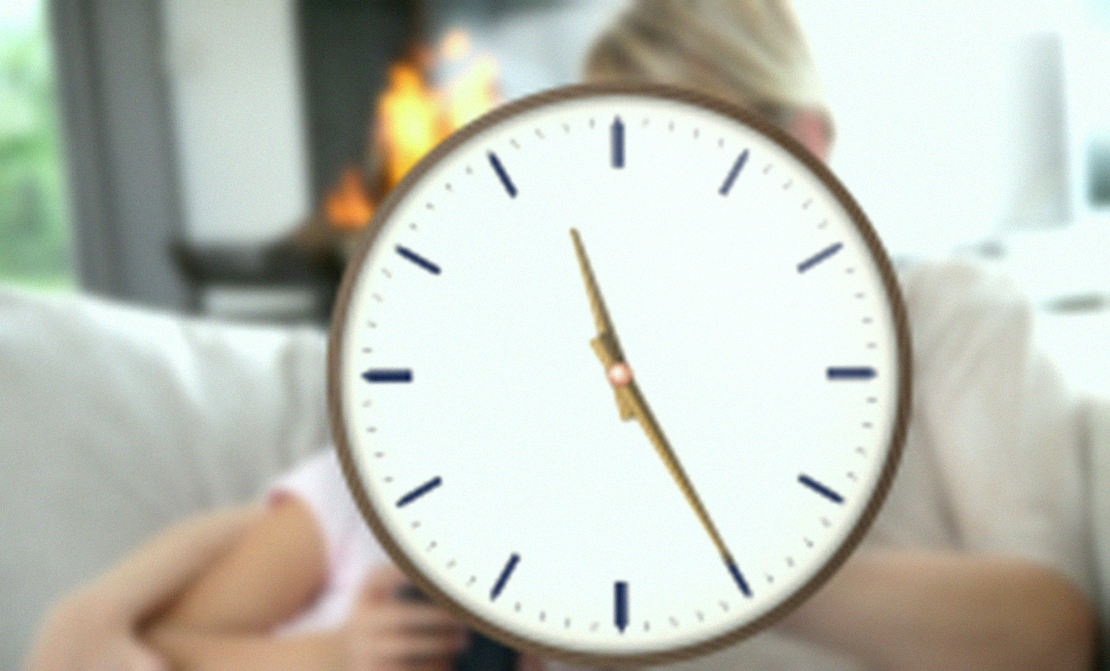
11:25
